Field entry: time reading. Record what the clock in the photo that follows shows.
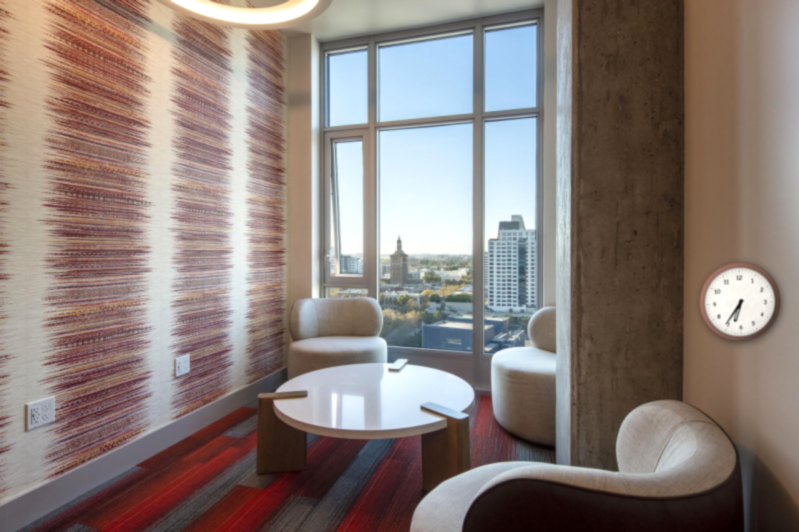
6:36
